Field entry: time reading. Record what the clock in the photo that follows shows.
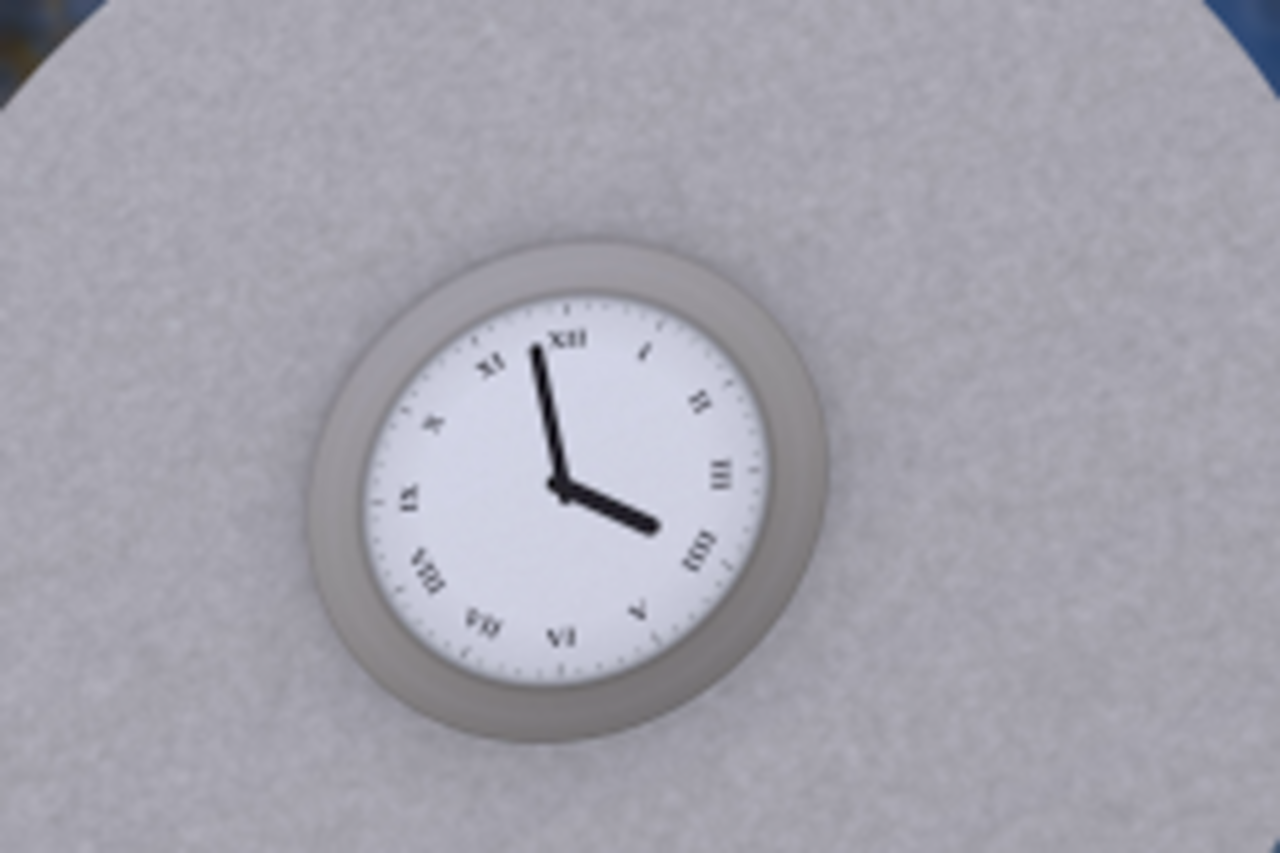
3:58
